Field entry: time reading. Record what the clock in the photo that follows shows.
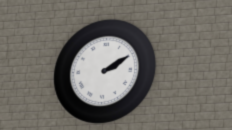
2:10
